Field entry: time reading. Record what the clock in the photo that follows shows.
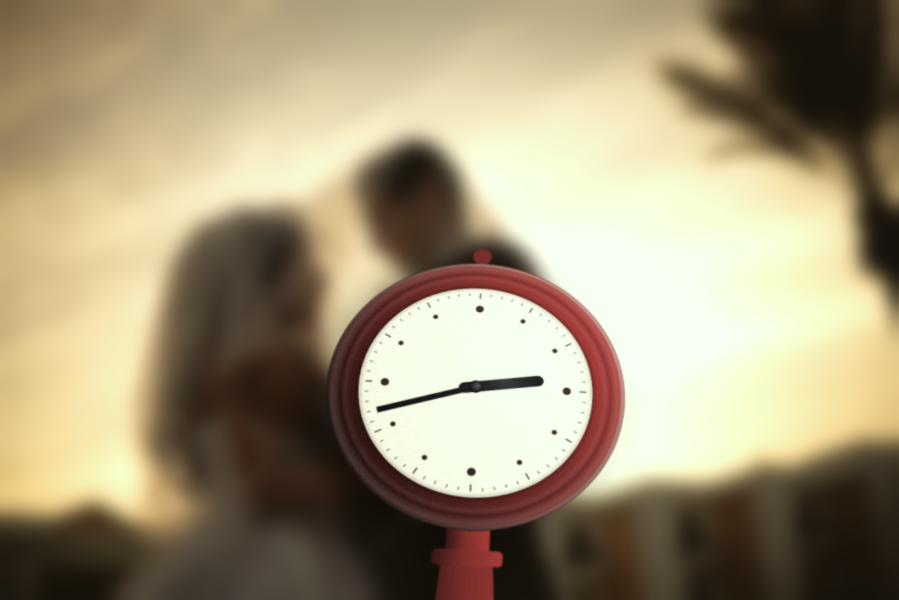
2:42
